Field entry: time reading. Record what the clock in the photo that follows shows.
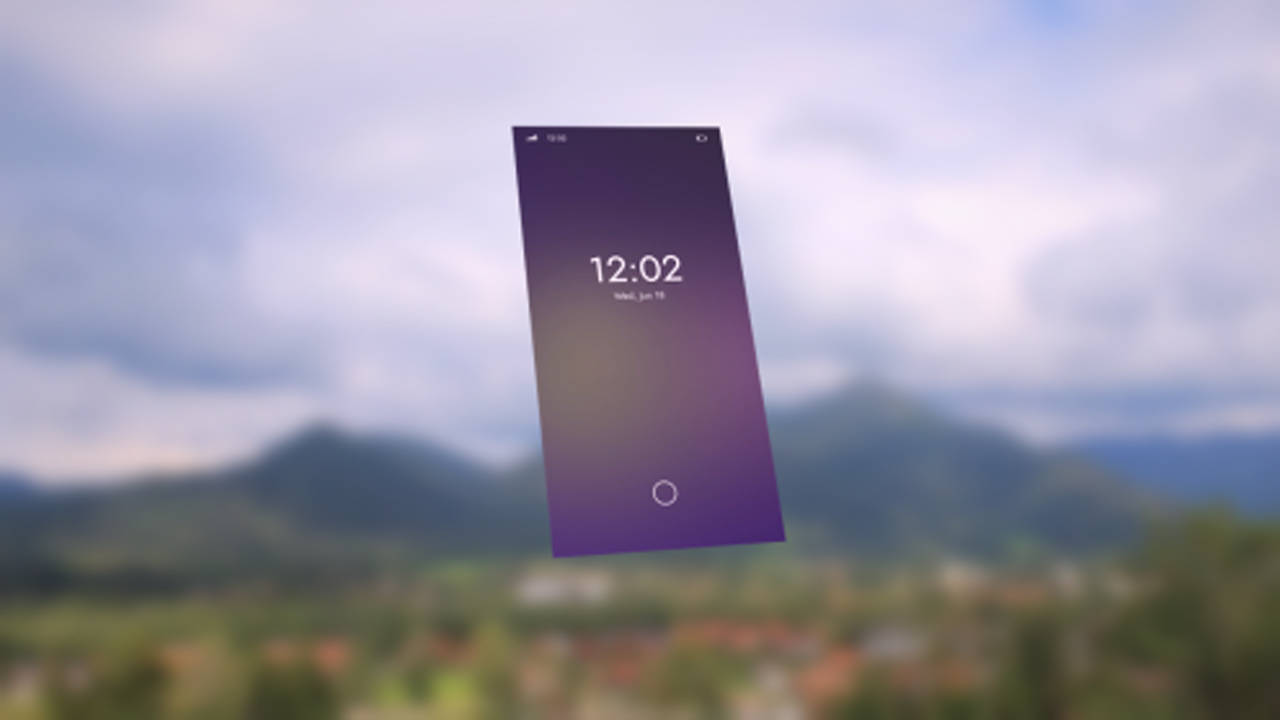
12:02
